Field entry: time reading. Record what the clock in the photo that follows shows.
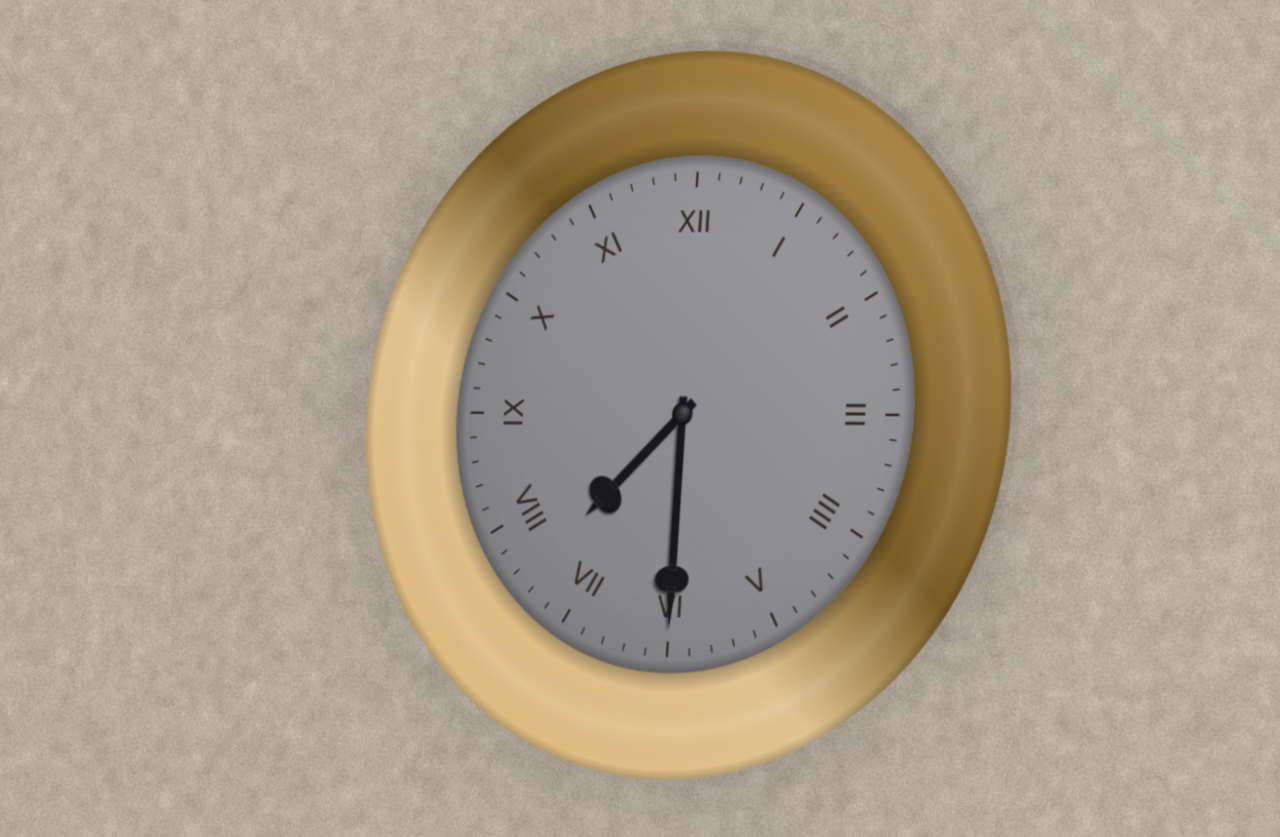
7:30
